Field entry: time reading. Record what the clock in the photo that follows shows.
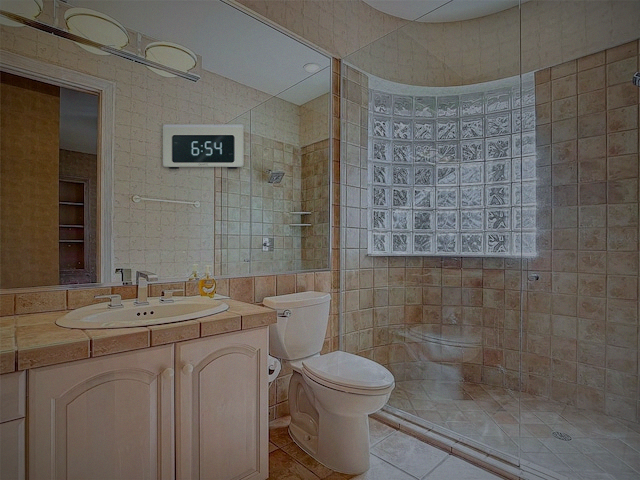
6:54
